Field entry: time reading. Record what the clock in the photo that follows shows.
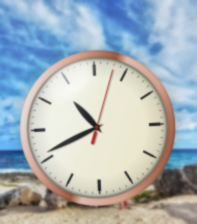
10:41:03
